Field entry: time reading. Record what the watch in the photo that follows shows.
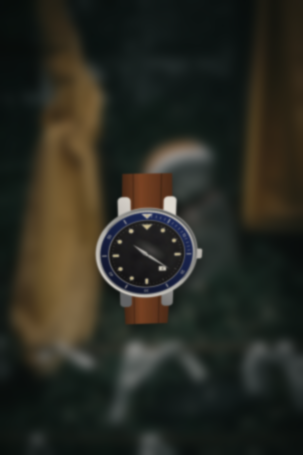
10:21
